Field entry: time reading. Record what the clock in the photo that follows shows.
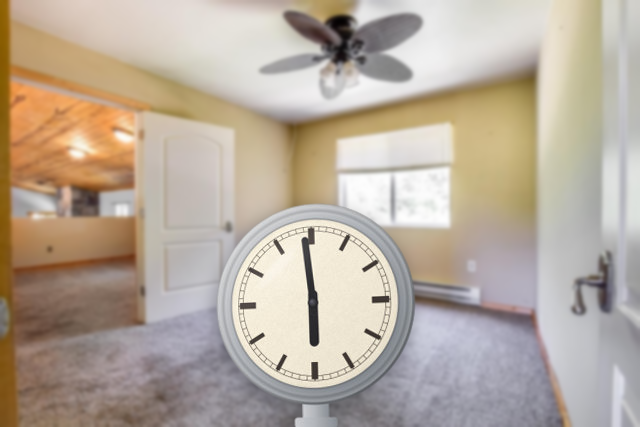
5:59
